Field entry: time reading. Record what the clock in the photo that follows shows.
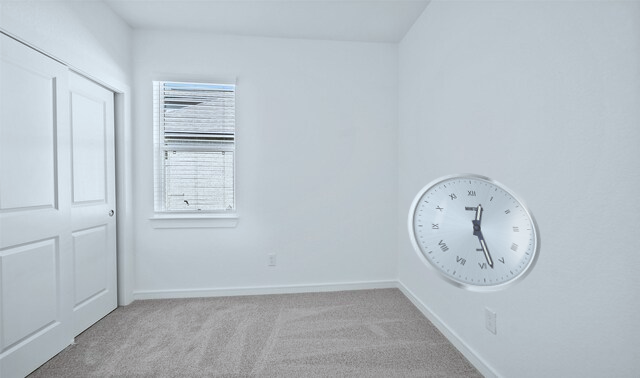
12:28
